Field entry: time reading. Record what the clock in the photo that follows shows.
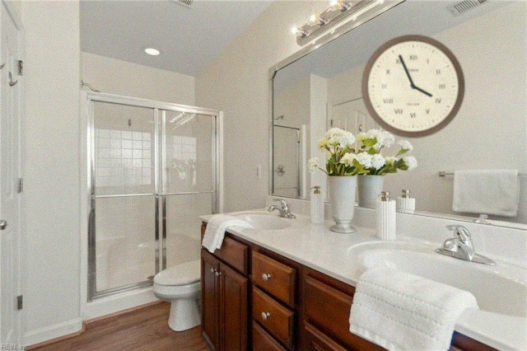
3:56
